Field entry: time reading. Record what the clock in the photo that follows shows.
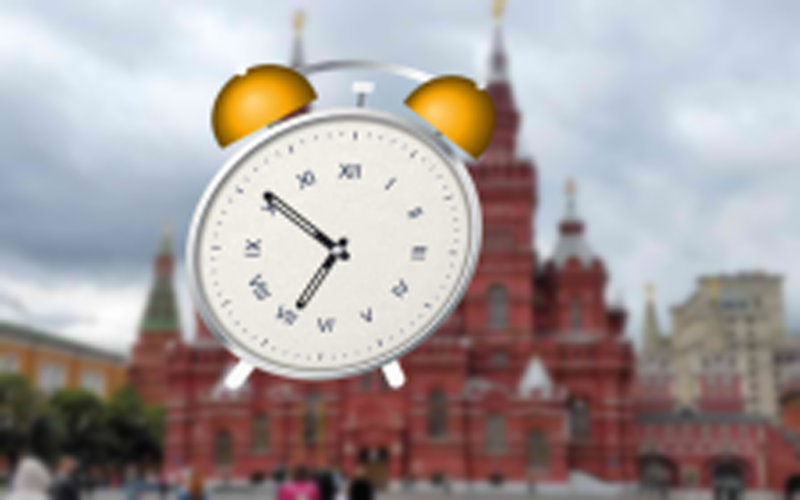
6:51
